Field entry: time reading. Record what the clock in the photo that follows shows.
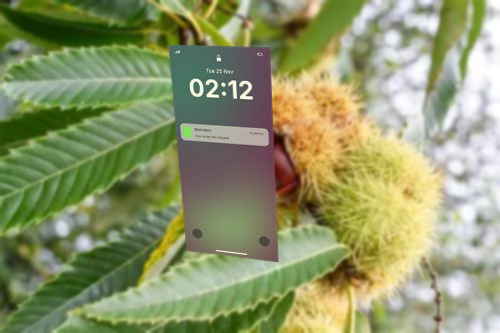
2:12
